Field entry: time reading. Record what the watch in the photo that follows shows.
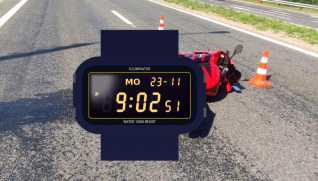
9:02:51
